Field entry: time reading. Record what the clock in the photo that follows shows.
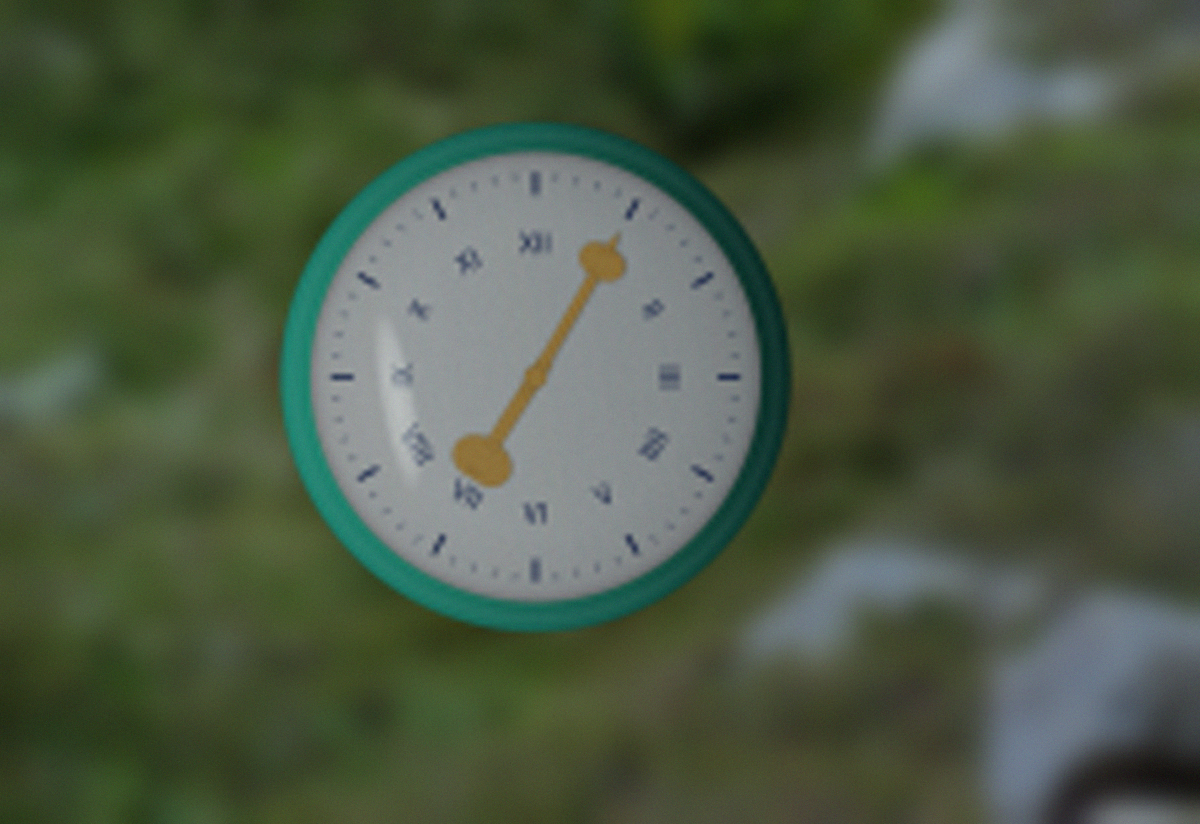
7:05
